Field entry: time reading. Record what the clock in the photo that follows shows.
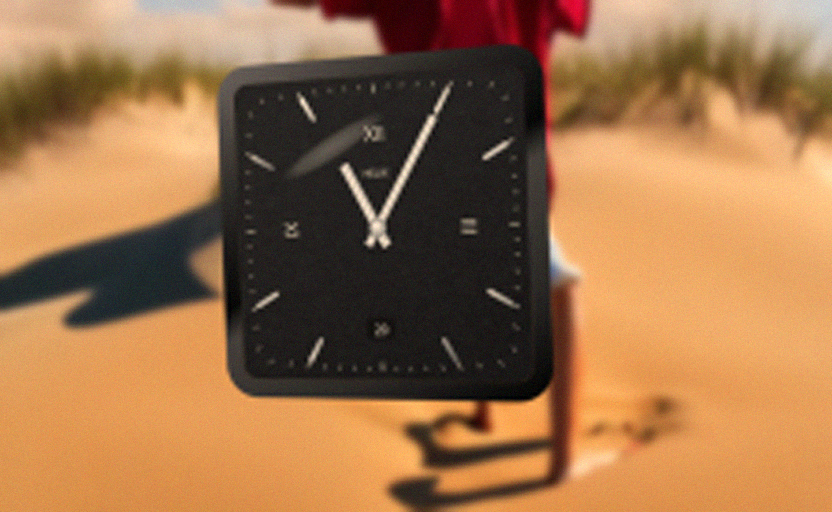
11:05
